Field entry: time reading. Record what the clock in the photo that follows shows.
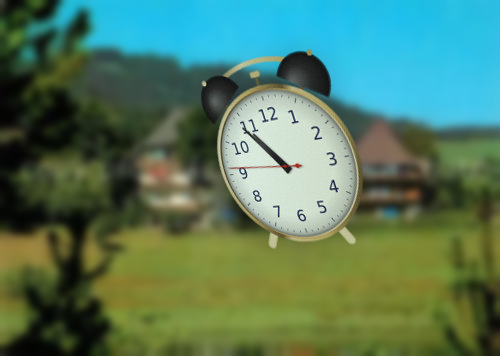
10:53:46
